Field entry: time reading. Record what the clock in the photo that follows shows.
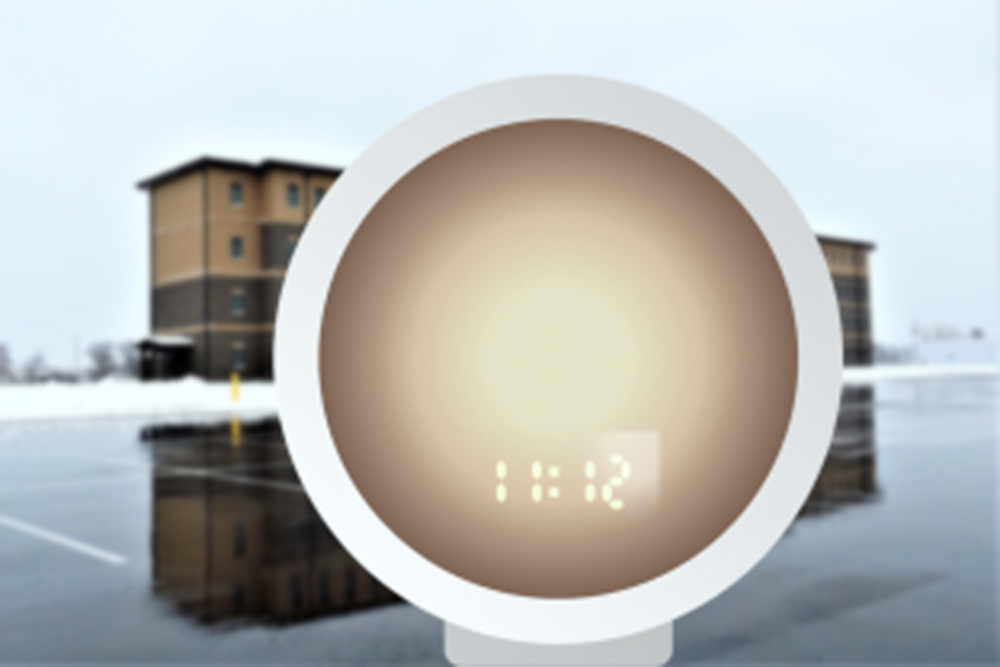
11:12
